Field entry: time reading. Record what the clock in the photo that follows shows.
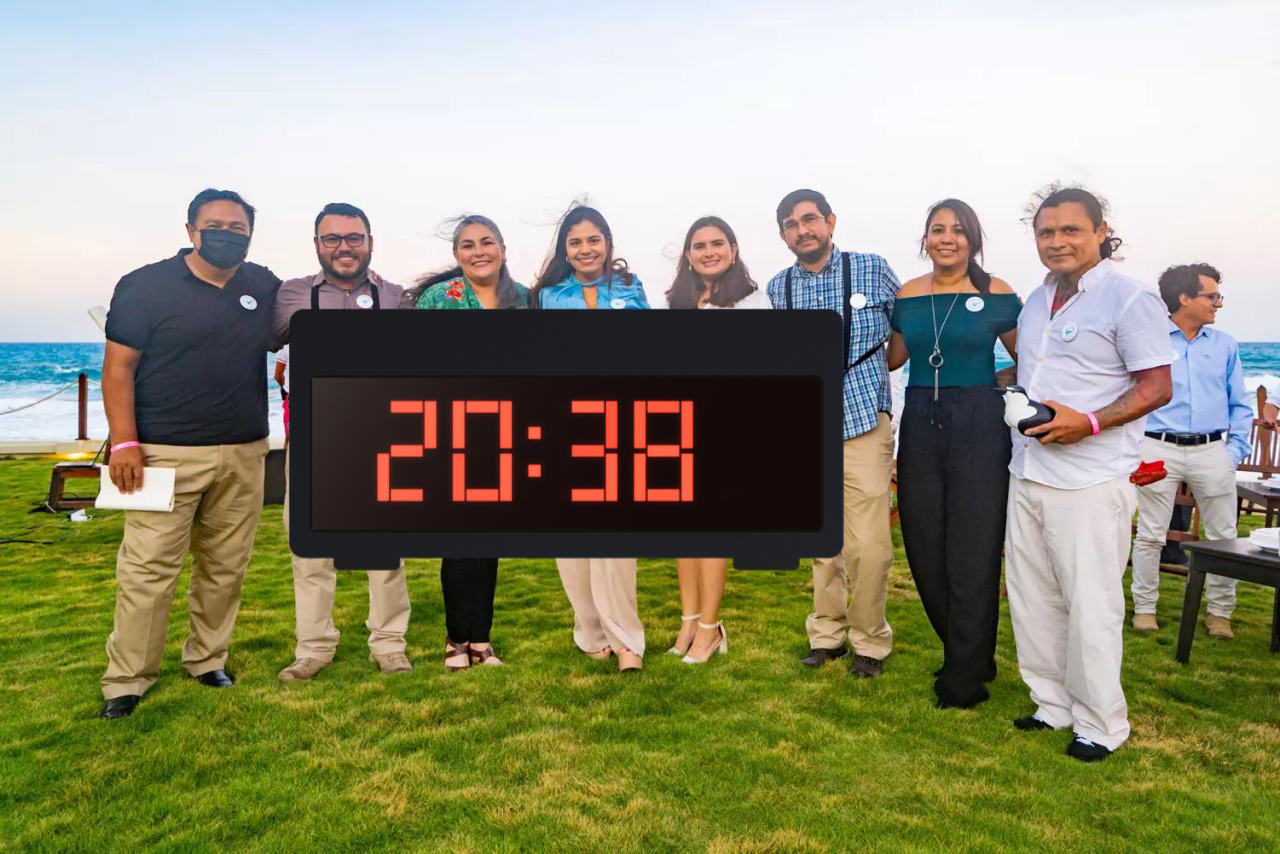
20:38
